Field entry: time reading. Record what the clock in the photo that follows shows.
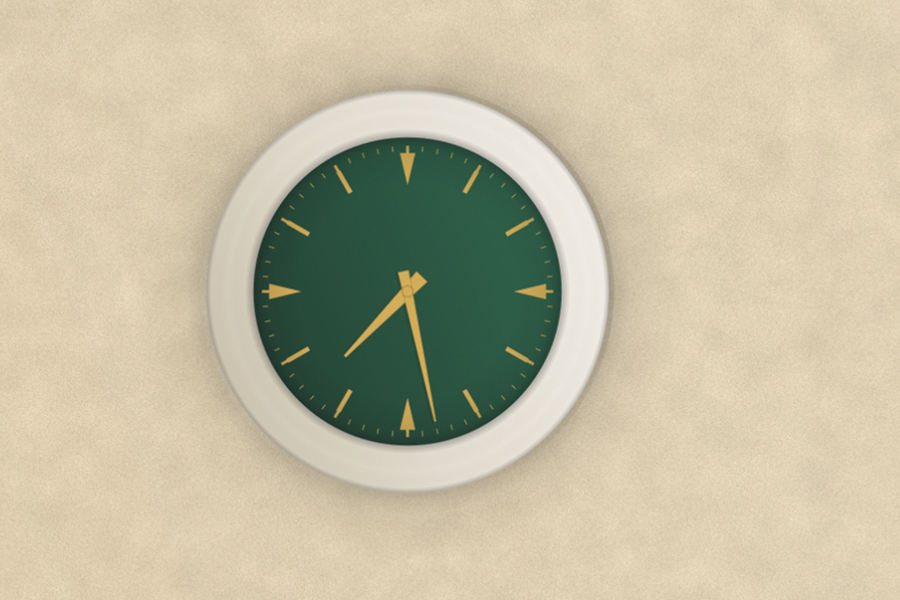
7:28
